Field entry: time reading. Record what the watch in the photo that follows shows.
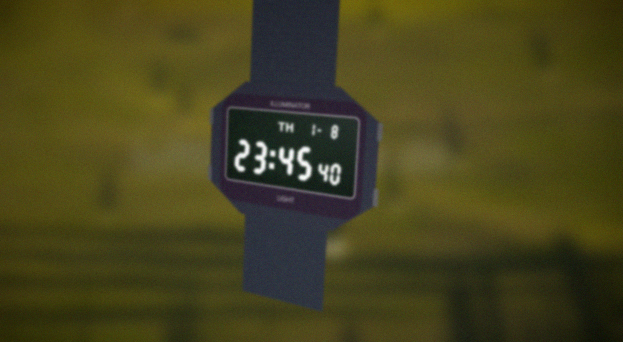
23:45:40
